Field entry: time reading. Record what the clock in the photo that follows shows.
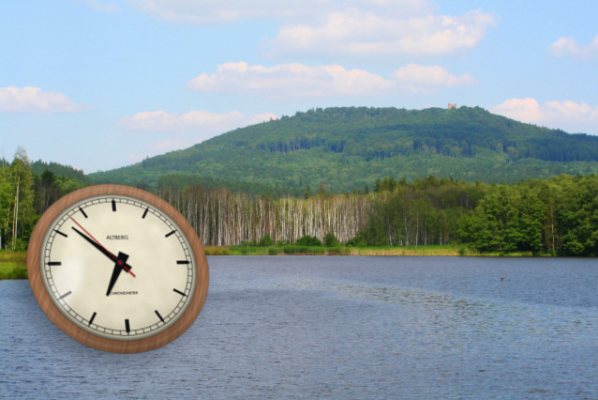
6:51:53
